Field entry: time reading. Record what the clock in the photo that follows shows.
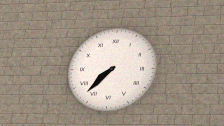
7:37
